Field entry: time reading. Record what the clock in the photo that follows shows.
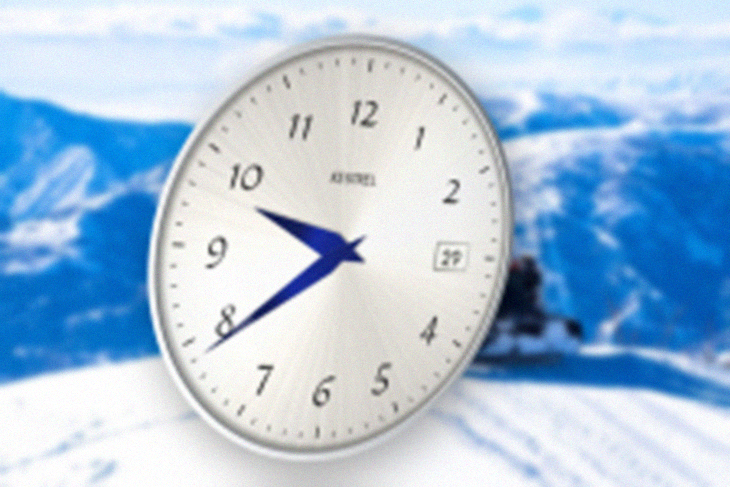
9:39
